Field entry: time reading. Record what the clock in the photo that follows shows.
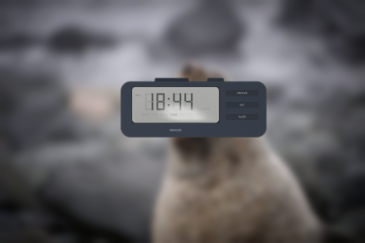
18:44
